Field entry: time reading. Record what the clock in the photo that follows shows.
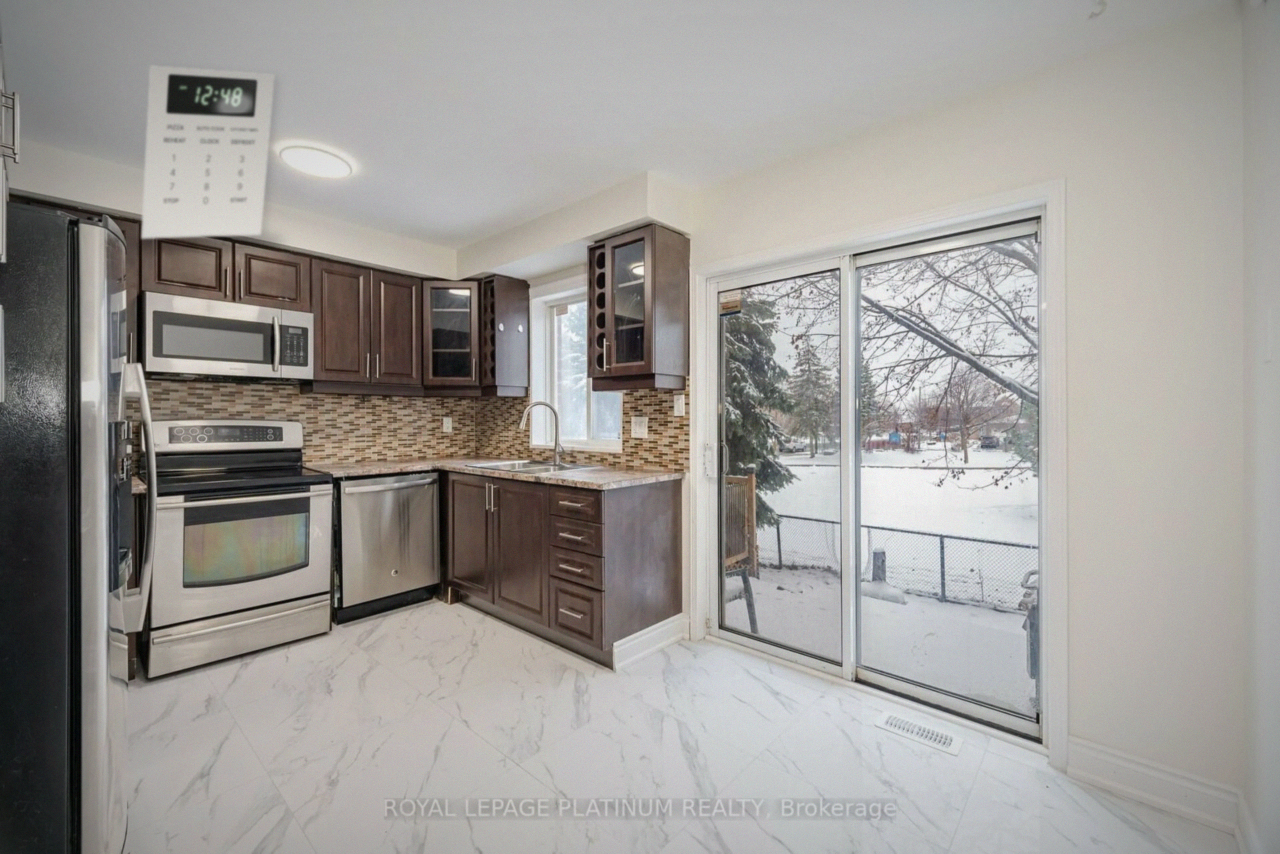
12:48
